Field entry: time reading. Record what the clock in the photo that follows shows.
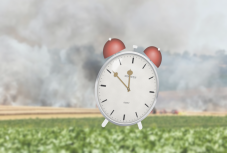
11:51
